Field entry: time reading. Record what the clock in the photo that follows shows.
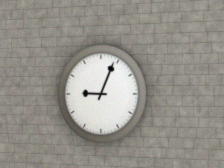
9:04
